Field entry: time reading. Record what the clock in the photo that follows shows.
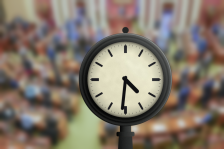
4:31
